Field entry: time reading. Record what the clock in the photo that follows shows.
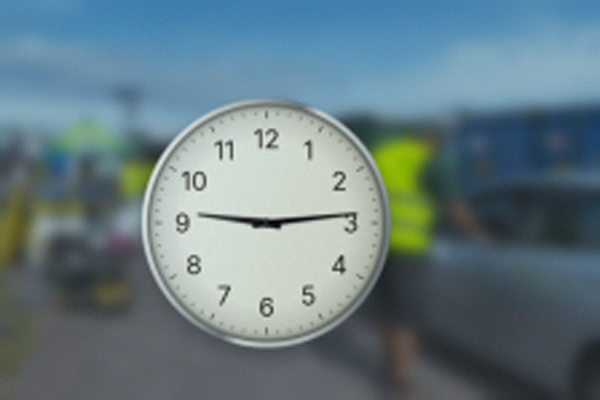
9:14
